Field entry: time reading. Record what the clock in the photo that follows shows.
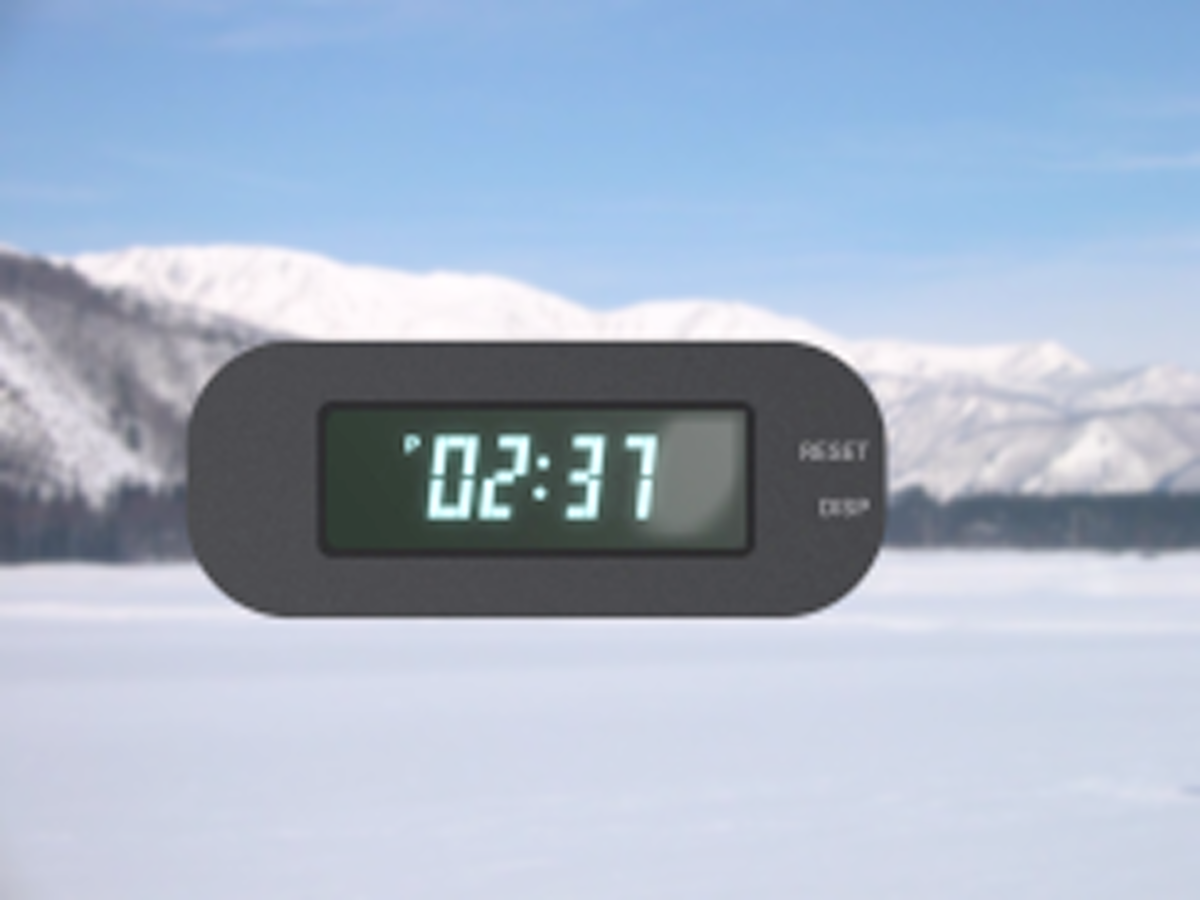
2:37
